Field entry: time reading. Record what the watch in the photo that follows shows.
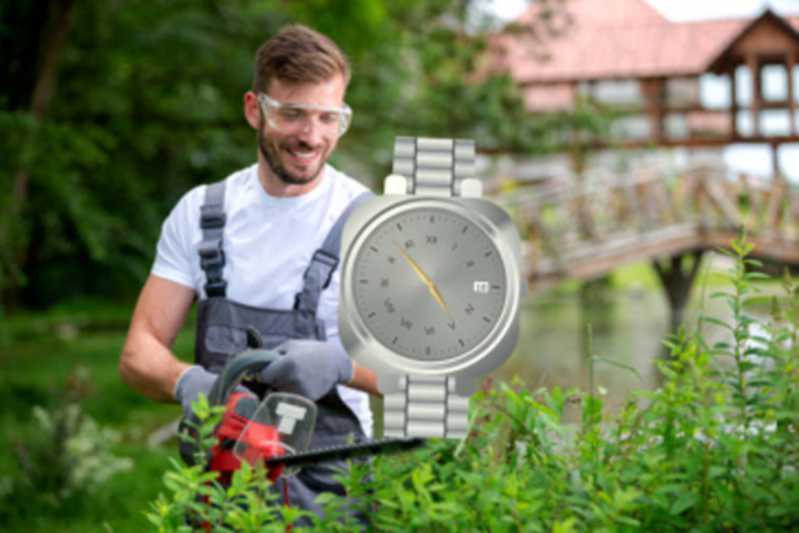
4:53
